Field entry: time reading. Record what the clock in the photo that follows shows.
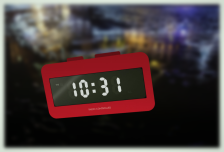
10:31
